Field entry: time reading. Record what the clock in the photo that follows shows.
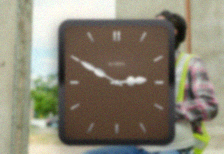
2:50
